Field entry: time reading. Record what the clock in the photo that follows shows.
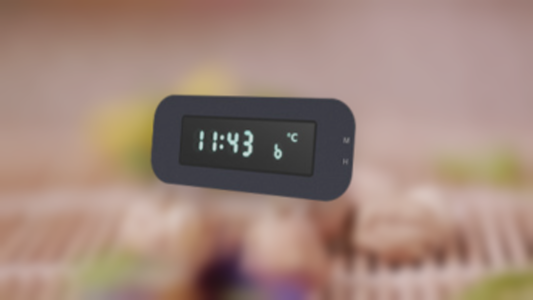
11:43
